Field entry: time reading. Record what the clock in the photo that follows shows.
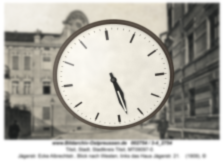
5:28
